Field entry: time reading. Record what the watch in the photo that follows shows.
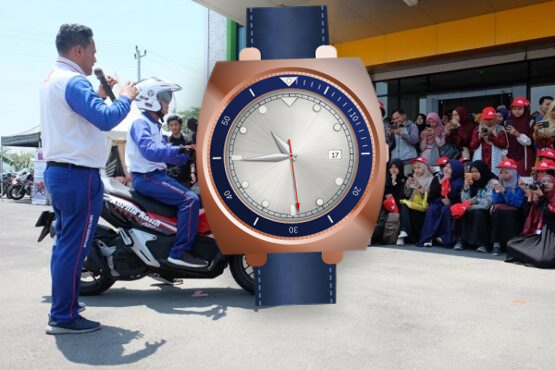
10:44:29
